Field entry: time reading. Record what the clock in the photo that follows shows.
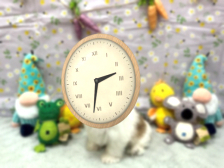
2:32
